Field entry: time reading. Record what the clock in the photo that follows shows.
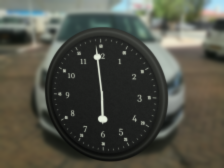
5:59
